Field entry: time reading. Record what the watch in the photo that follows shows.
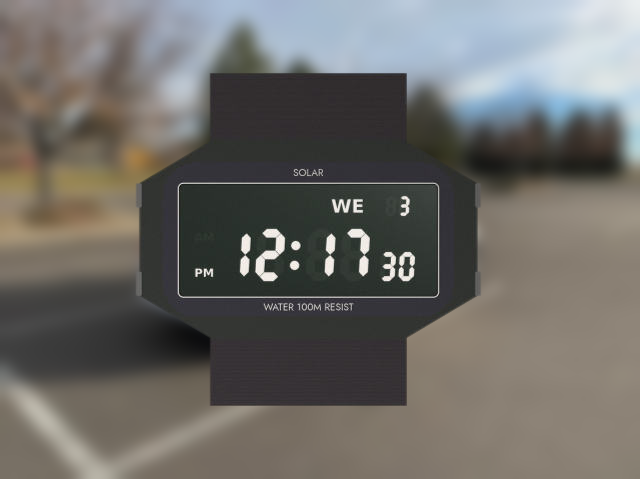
12:17:30
